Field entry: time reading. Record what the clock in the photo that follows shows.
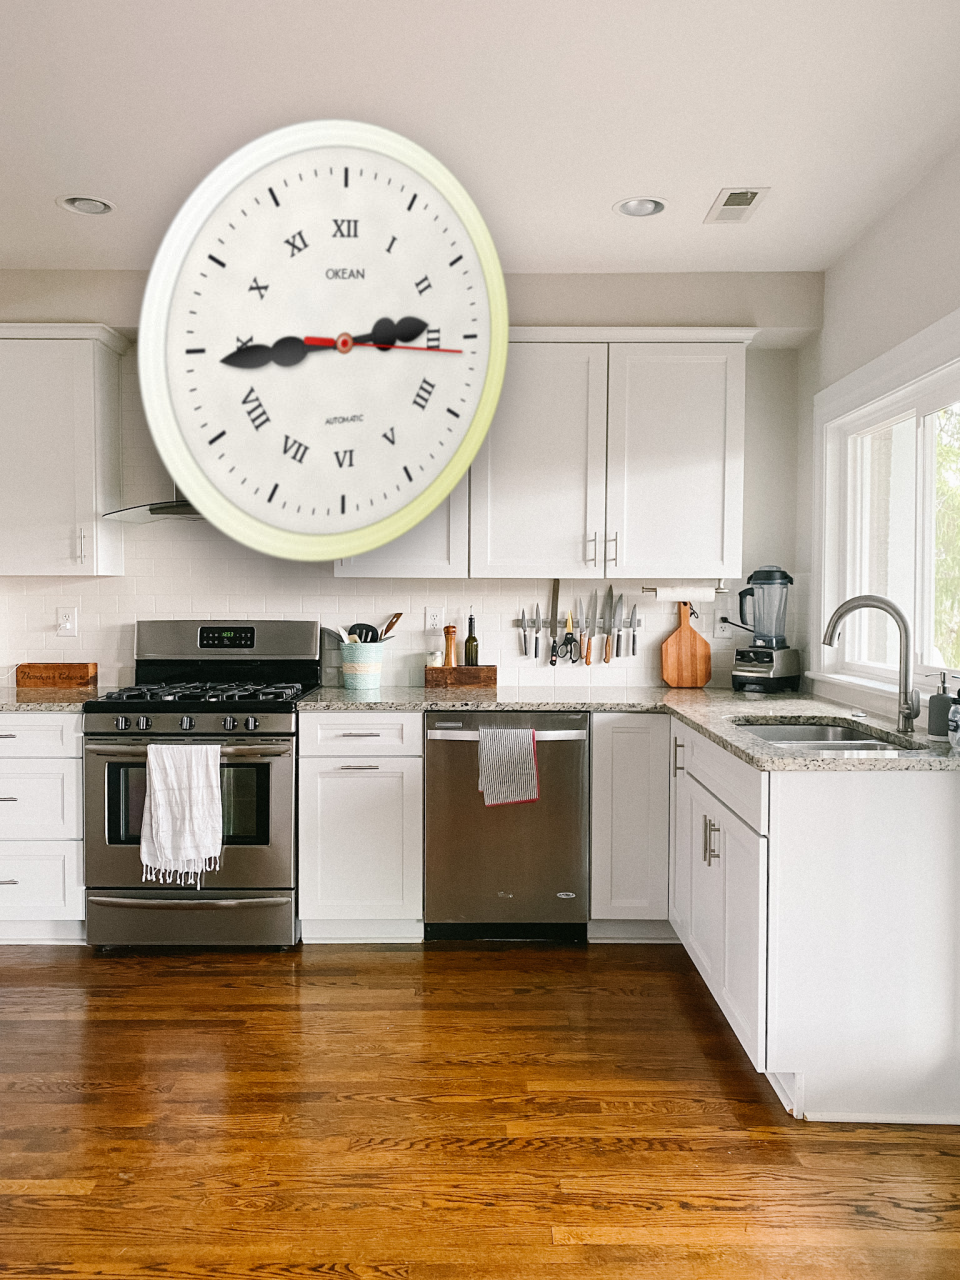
2:44:16
